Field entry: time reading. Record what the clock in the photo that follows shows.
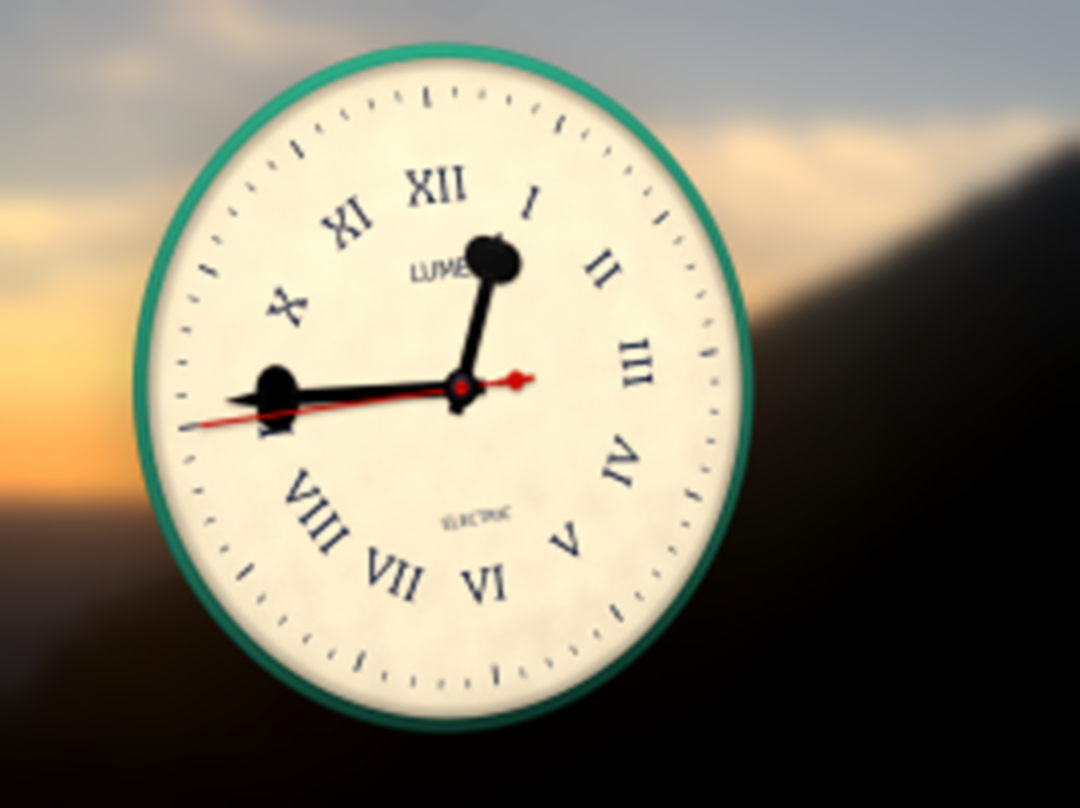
12:45:45
